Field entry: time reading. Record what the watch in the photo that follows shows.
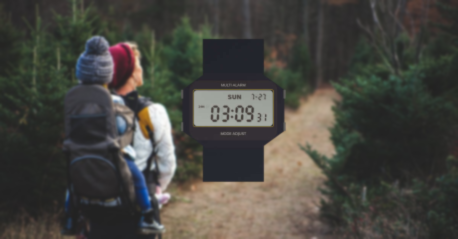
3:09
